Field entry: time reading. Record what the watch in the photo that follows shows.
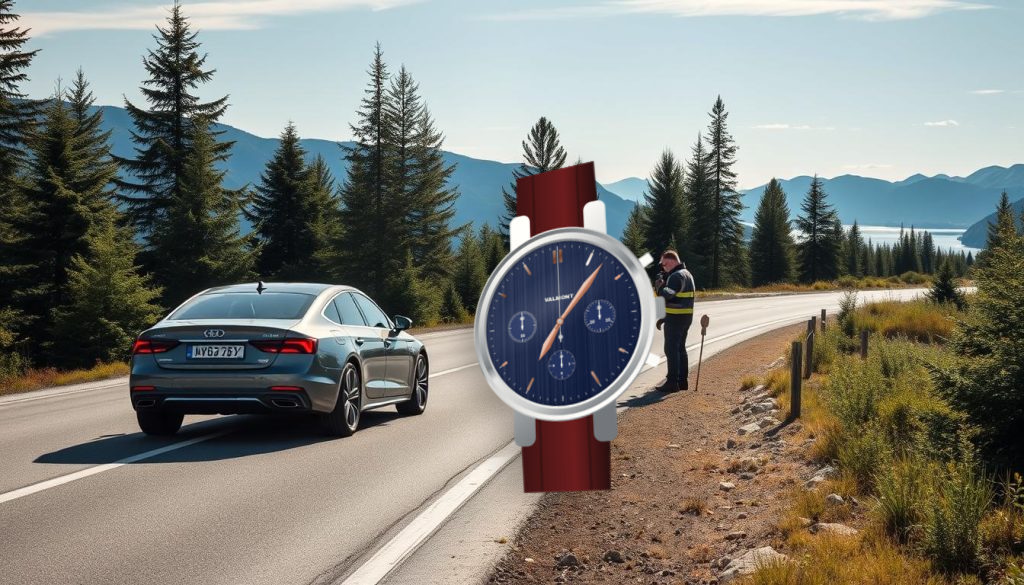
7:07
